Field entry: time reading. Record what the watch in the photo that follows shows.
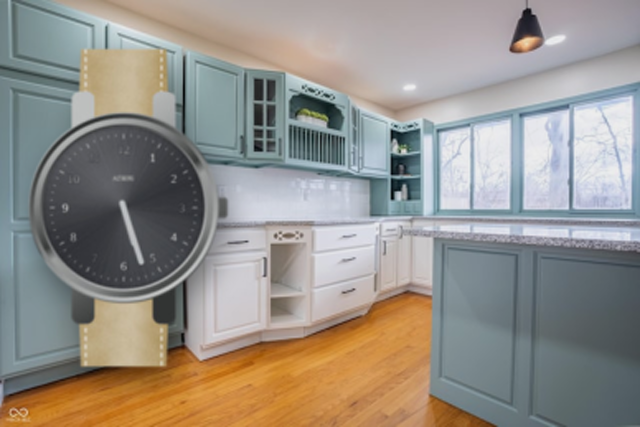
5:27
